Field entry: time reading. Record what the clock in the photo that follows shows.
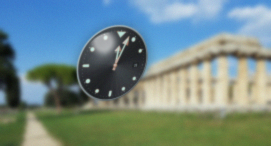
12:03
